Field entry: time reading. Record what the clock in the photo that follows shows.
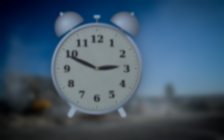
2:49
